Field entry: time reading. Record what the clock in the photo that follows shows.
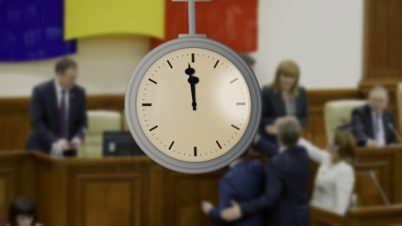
11:59
